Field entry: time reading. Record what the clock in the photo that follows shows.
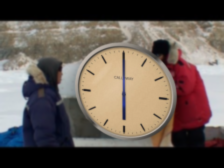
6:00
